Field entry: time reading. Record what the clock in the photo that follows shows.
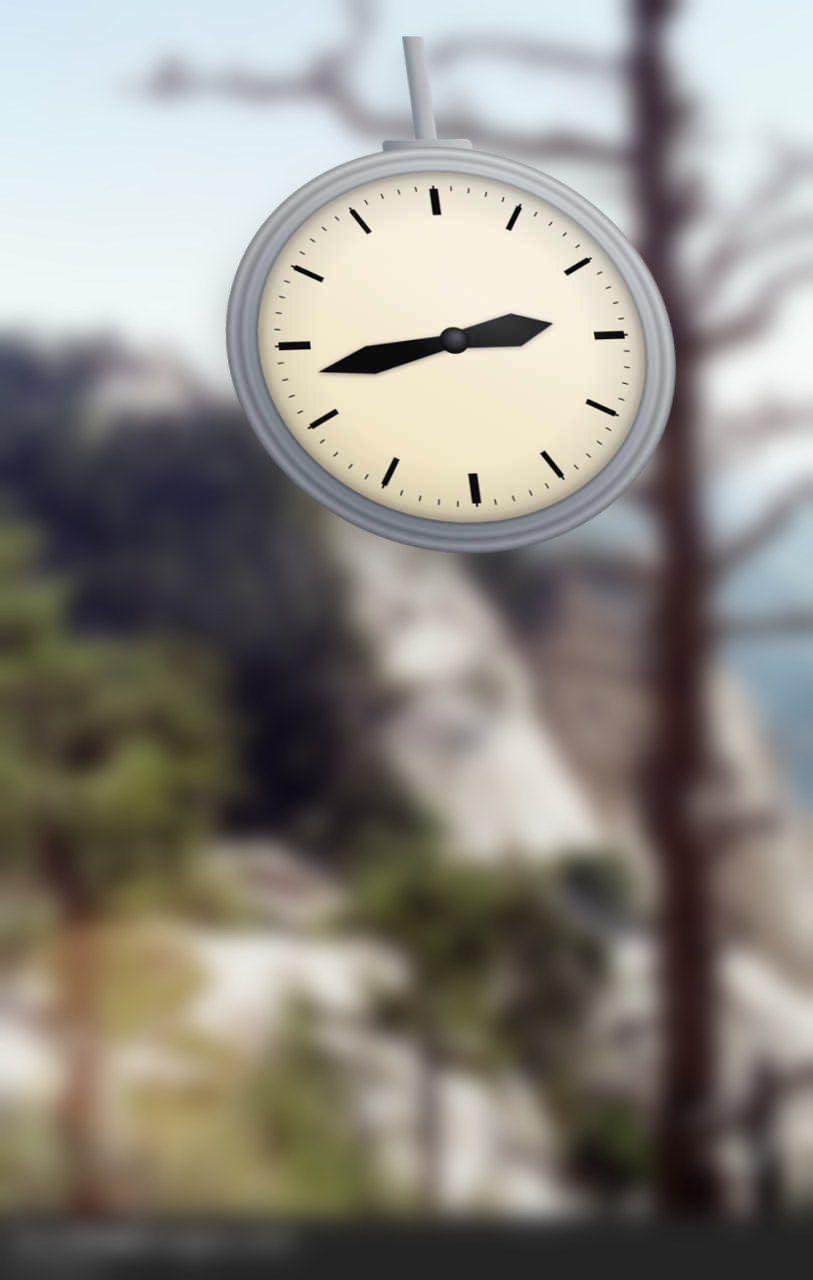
2:43
